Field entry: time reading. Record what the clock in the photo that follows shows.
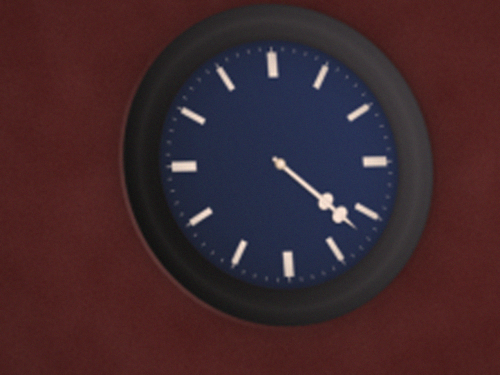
4:22
